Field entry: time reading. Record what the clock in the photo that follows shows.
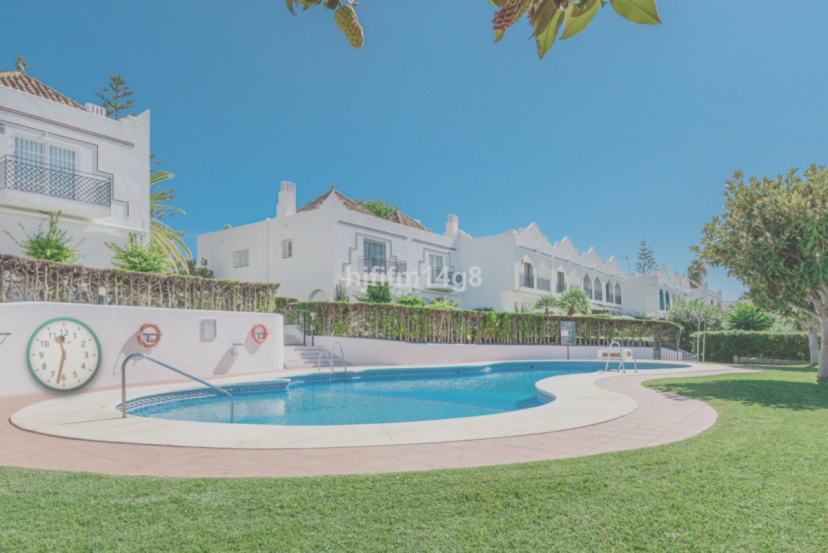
11:32
